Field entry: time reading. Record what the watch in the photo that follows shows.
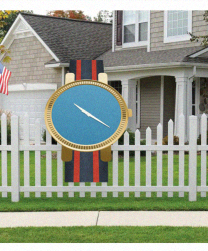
10:21
